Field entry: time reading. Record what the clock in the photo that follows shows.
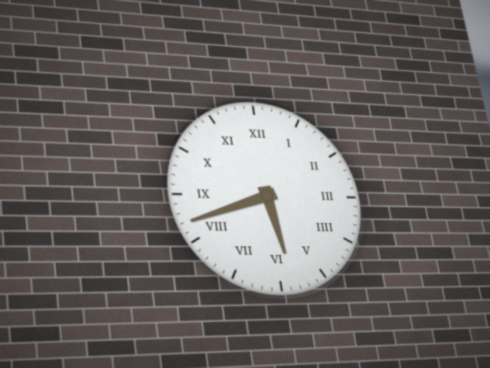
5:42
